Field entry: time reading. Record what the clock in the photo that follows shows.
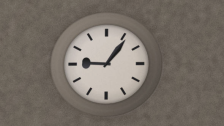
9:06
